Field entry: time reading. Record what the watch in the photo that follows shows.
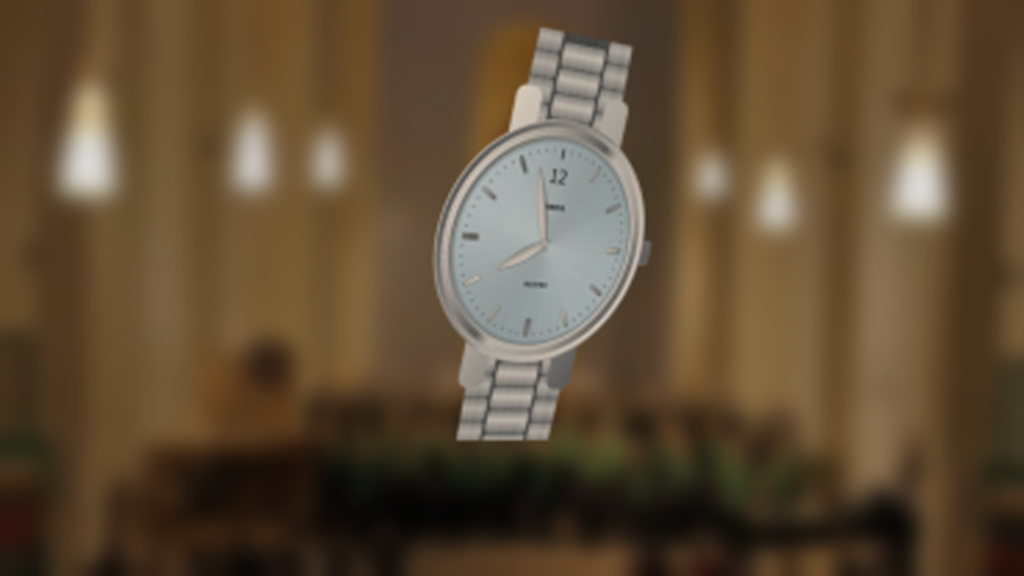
7:57
